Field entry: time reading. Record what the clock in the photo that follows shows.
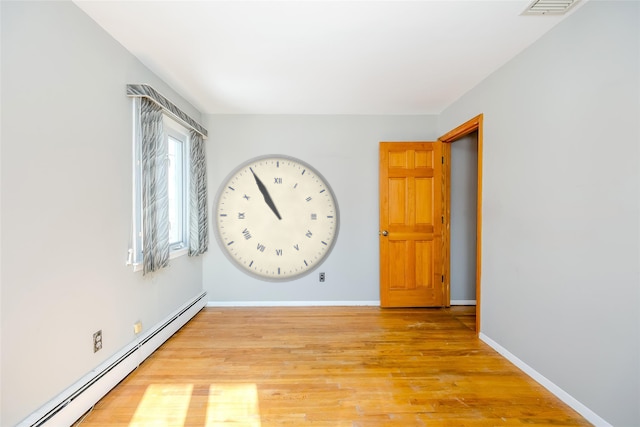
10:55
